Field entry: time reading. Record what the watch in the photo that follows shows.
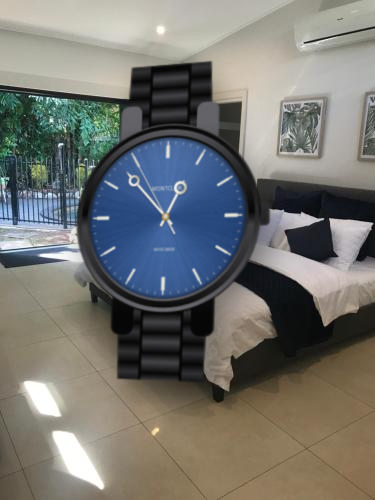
12:52:55
